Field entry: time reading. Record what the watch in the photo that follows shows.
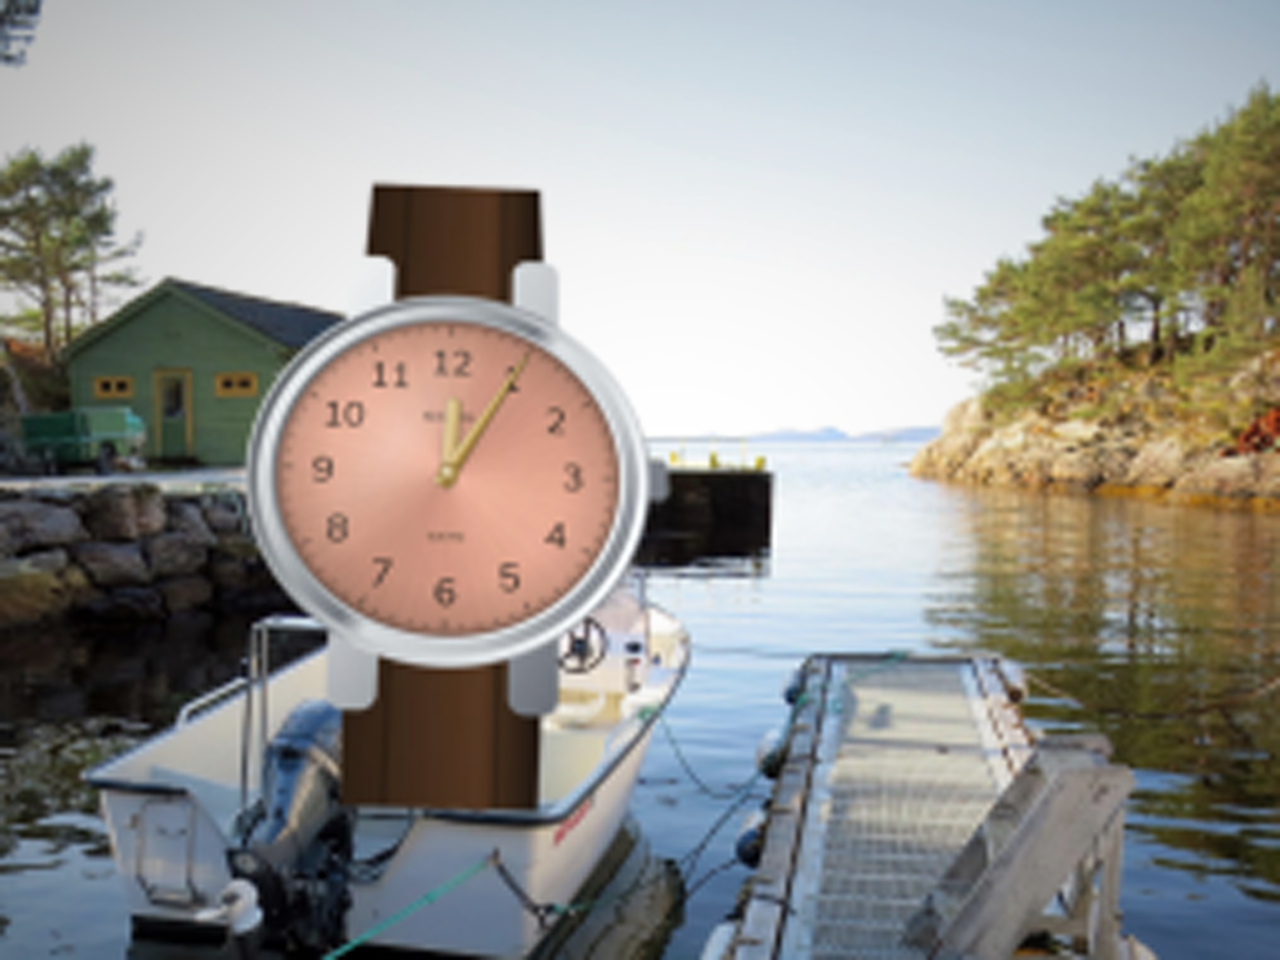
12:05
